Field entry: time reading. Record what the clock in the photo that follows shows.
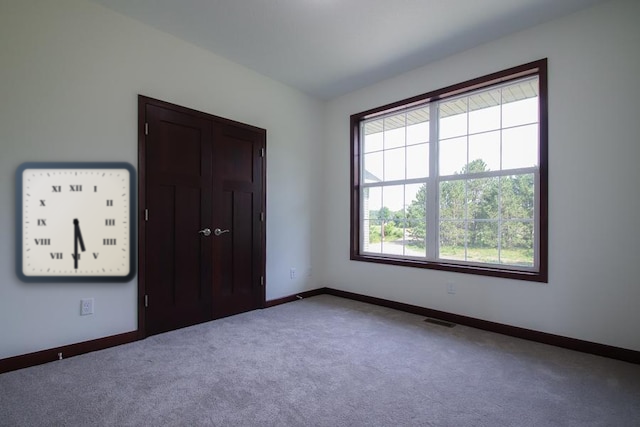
5:30
